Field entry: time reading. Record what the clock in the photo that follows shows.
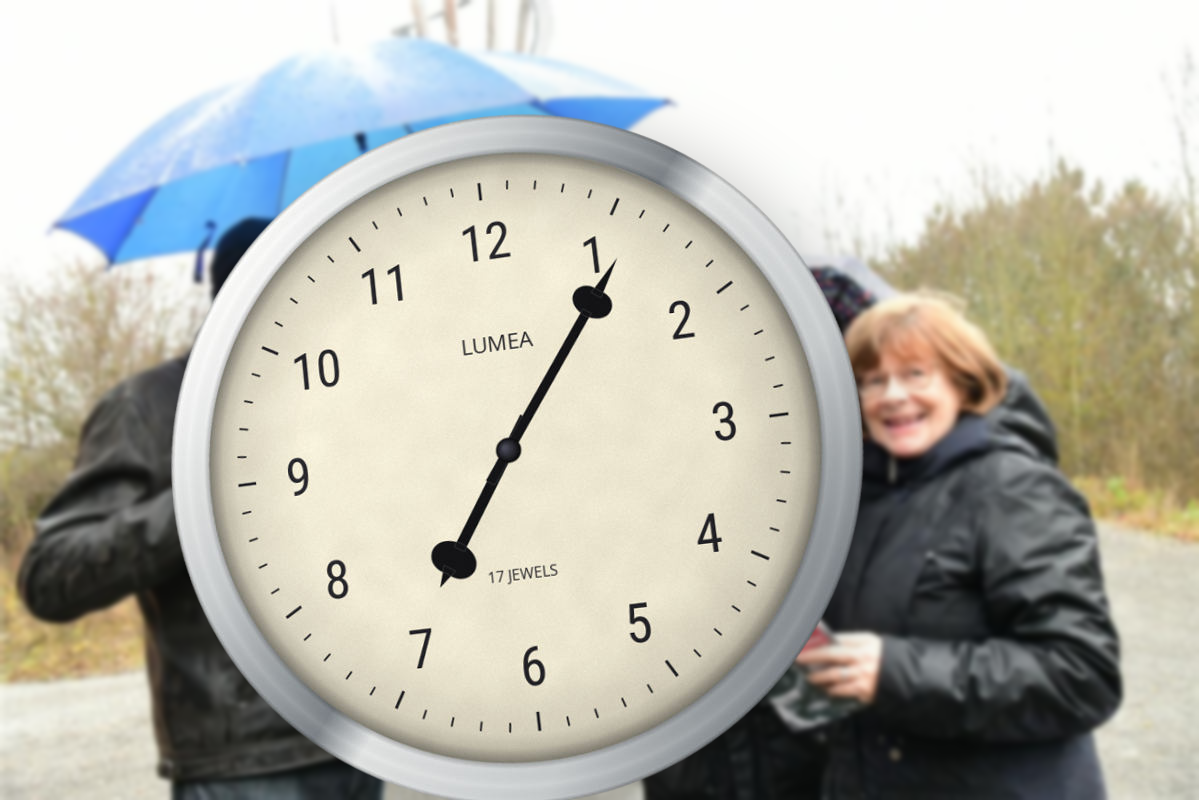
7:06
